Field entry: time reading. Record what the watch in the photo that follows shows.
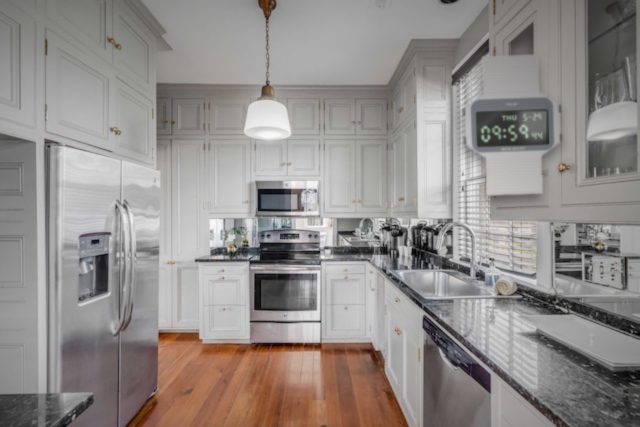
9:59
